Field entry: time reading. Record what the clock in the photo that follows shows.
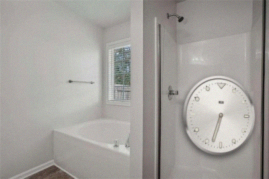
6:33
